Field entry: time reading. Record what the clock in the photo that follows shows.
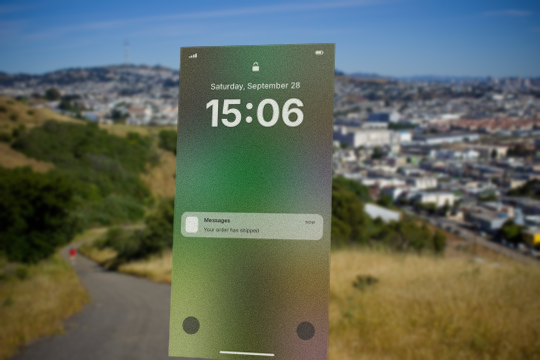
15:06
